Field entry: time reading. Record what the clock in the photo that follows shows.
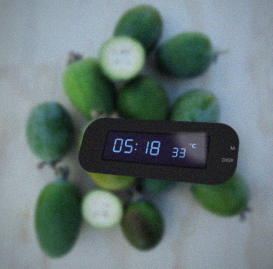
5:18
